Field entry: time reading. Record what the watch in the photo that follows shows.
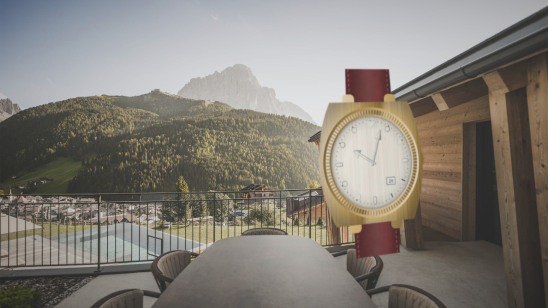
10:03
